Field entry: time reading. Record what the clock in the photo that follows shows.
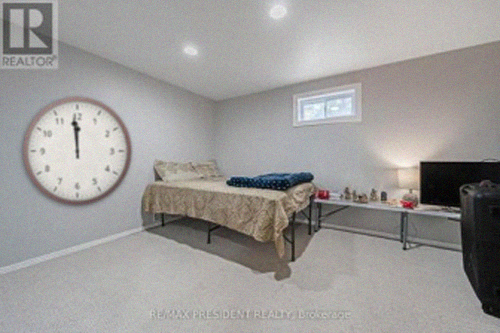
11:59
